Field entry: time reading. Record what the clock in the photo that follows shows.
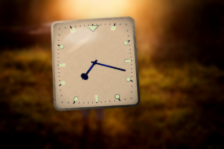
7:18
